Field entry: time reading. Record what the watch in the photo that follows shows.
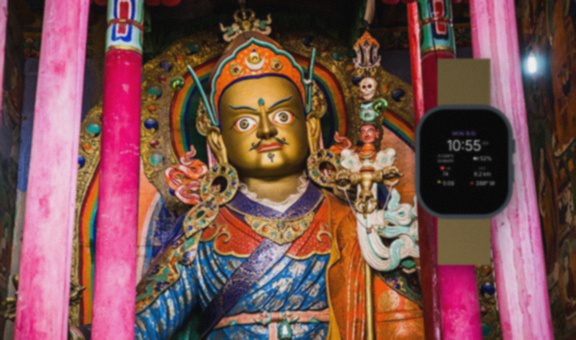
10:55
